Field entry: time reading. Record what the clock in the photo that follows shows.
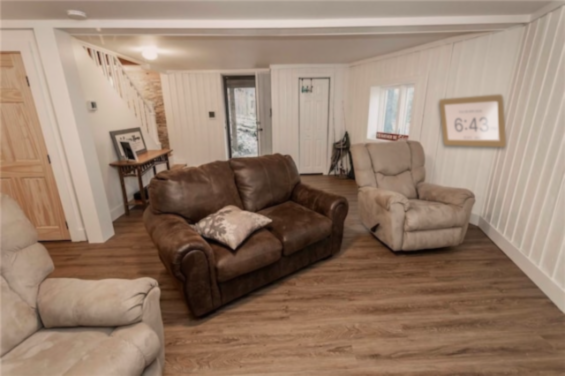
6:43
